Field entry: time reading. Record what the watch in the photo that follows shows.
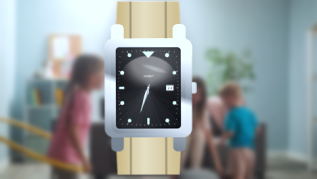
6:33
